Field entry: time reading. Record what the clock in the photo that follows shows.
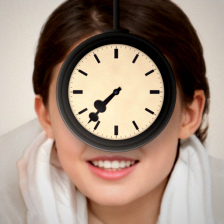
7:37
